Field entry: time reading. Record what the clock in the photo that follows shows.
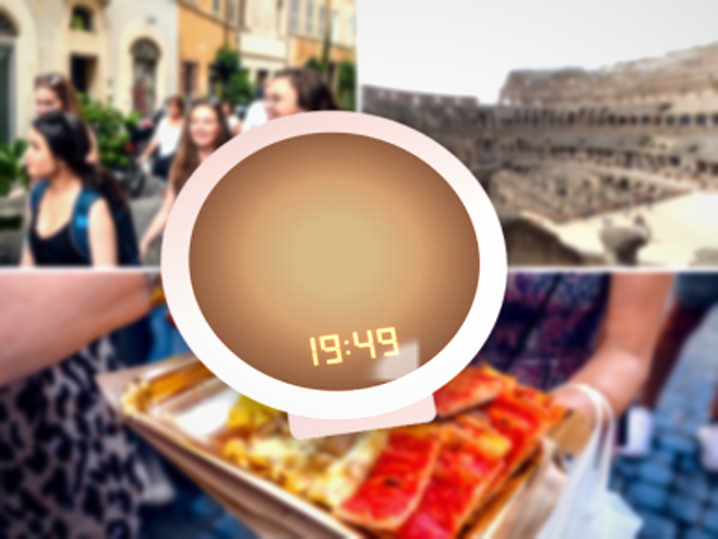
19:49
